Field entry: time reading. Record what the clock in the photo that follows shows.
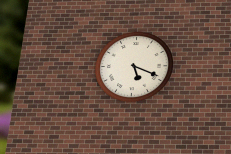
5:19
